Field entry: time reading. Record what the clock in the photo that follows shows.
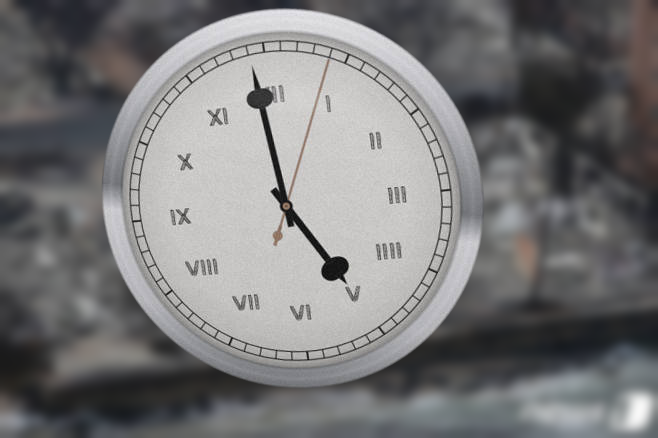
4:59:04
